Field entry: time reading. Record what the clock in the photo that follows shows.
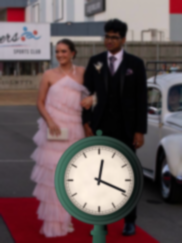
12:19
